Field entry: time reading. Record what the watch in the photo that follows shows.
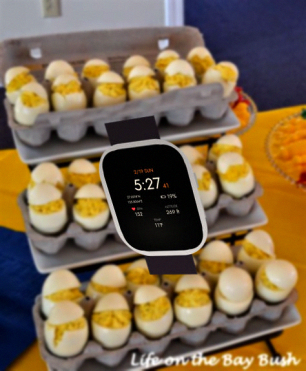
5:27
